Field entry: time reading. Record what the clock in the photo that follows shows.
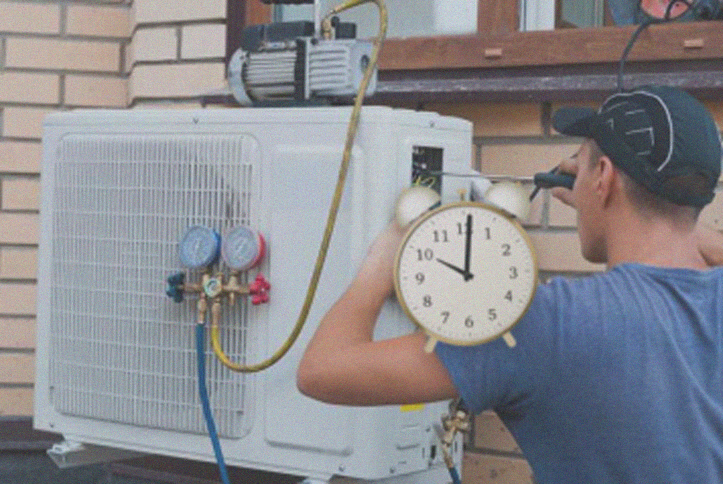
10:01
